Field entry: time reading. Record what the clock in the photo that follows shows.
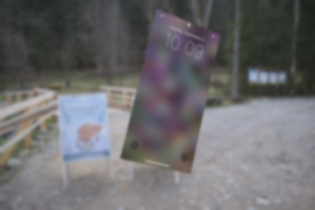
10:09
